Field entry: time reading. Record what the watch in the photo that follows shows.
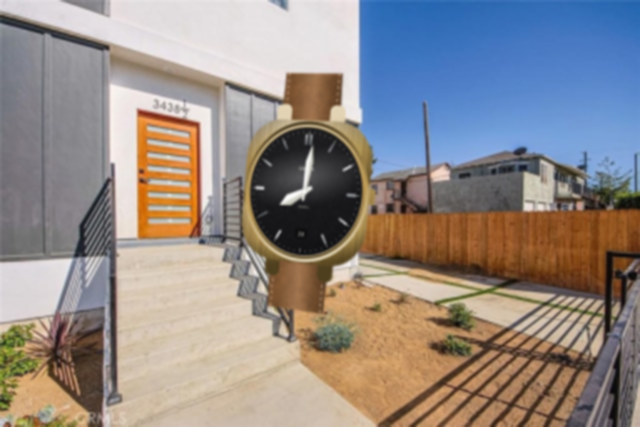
8:01
